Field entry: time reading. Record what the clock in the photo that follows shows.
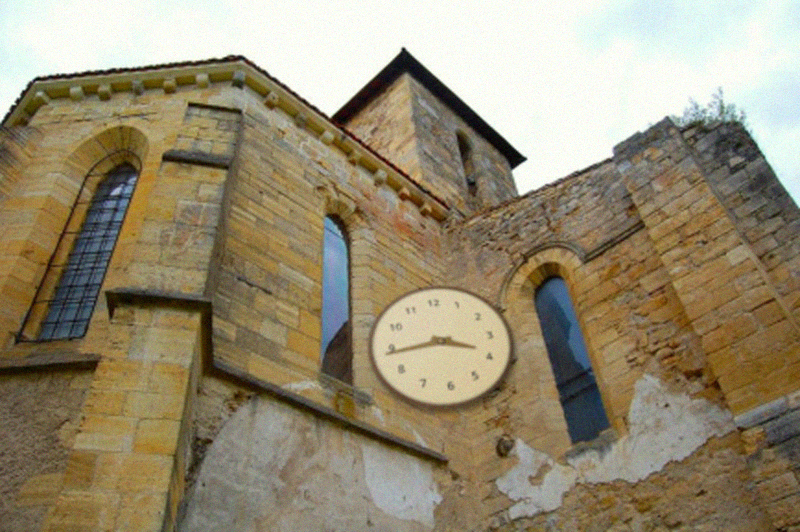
3:44
